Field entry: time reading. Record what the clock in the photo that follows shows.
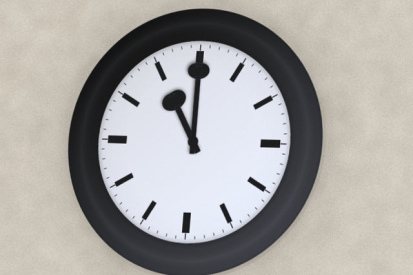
11:00
